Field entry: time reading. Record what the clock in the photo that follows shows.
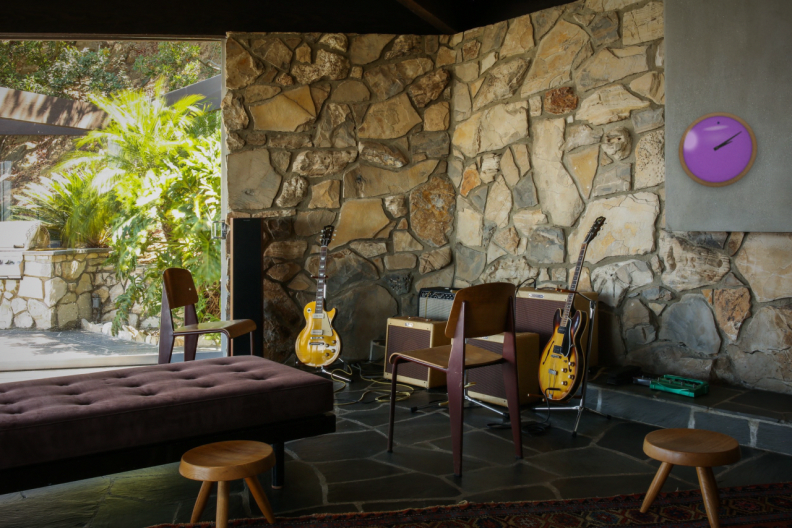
2:09
